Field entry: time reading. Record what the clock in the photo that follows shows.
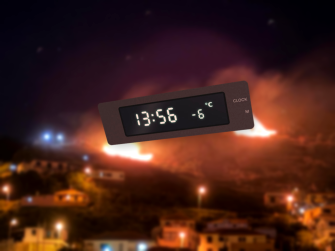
13:56
